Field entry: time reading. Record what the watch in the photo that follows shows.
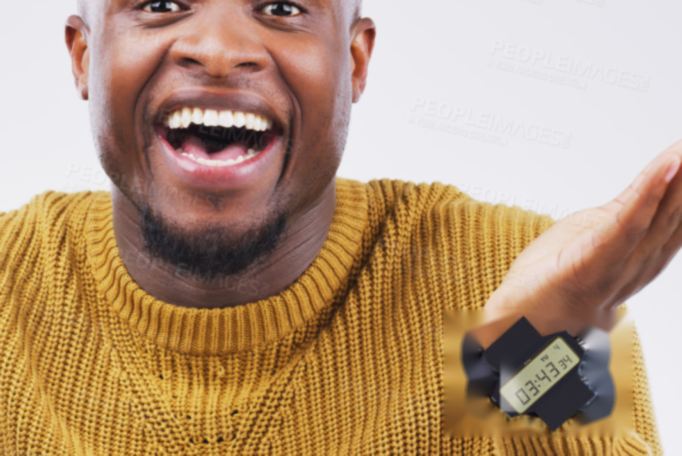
3:43
